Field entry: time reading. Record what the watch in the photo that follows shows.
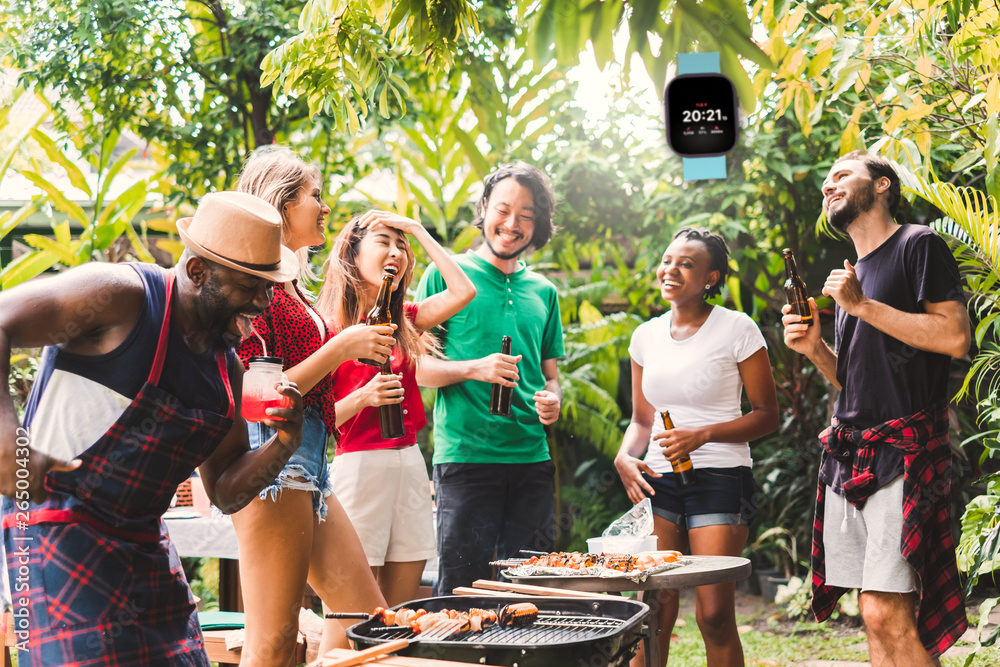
20:21
